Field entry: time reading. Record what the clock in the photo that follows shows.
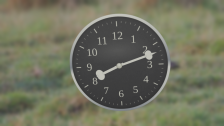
8:12
